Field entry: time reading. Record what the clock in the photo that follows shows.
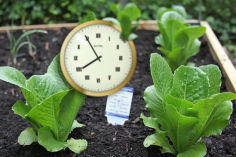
7:55
